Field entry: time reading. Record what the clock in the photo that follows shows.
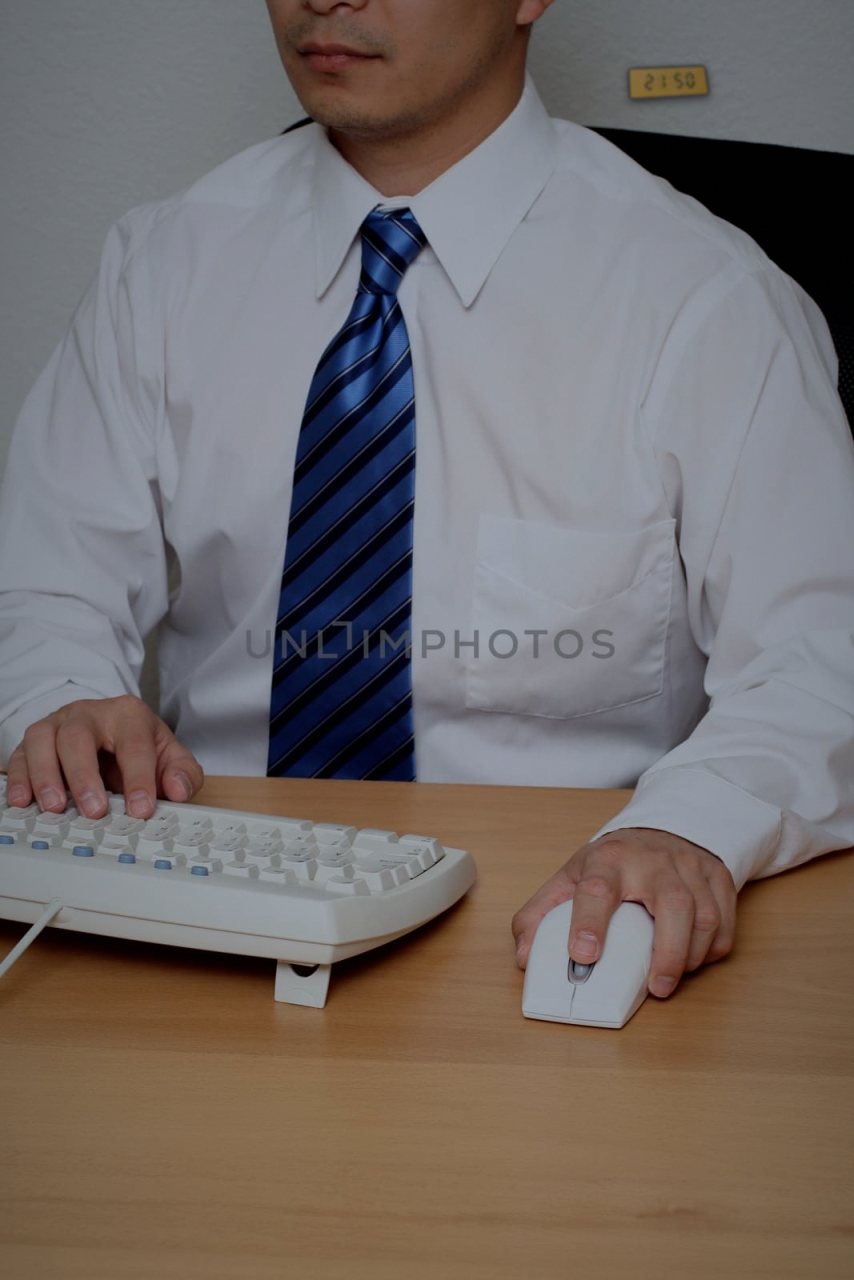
21:50
